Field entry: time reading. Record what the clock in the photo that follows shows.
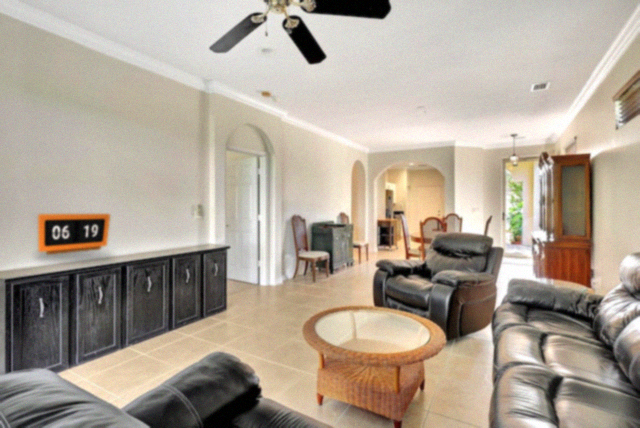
6:19
